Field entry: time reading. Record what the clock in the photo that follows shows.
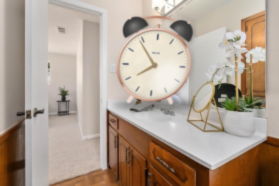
7:54
